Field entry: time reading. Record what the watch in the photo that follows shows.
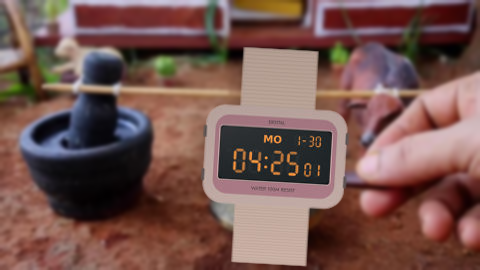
4:25:01
